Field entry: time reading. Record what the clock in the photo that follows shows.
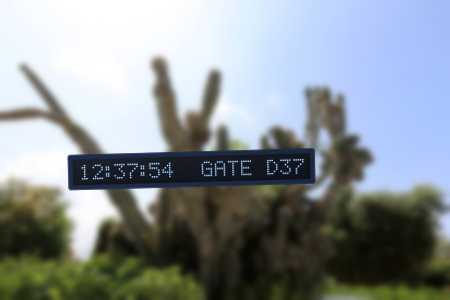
12:37:54
